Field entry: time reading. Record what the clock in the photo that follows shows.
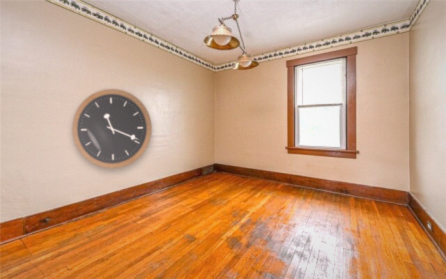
11:19
